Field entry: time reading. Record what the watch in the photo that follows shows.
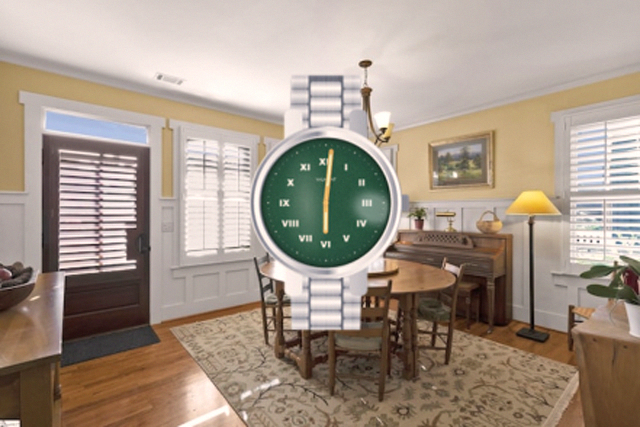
6:01
